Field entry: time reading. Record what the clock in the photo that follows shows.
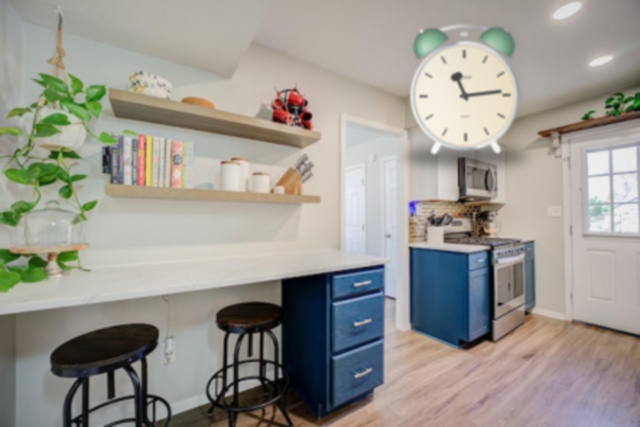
11:14
